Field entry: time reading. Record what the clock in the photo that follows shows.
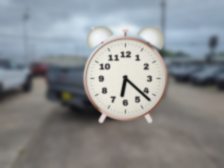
6:22
